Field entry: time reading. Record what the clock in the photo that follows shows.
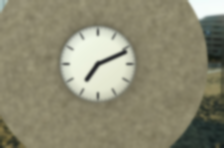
7:11
